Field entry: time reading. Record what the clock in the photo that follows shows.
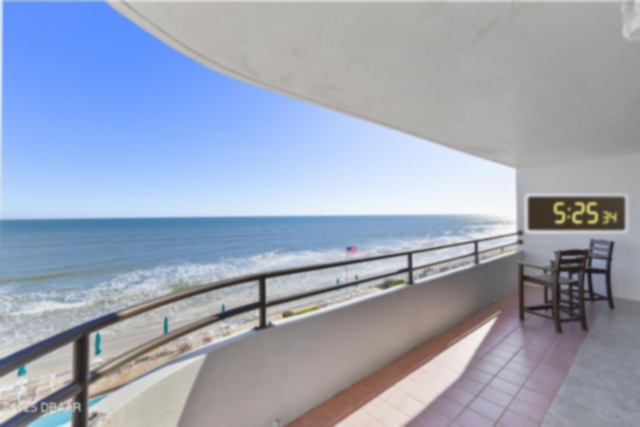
5:25
